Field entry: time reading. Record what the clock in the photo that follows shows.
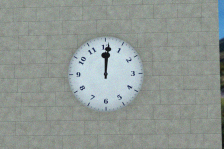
12:01
